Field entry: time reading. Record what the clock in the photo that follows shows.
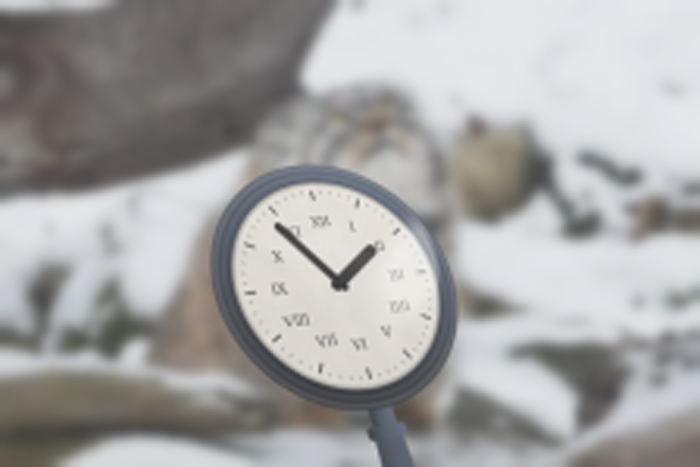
1:54
